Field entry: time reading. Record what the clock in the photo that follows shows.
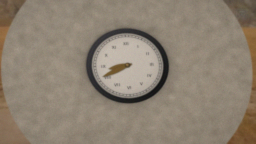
8:41
